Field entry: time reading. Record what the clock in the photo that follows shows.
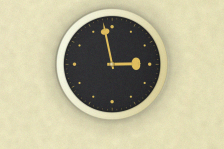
2:58
